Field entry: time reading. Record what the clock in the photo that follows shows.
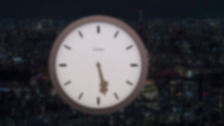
5:28
